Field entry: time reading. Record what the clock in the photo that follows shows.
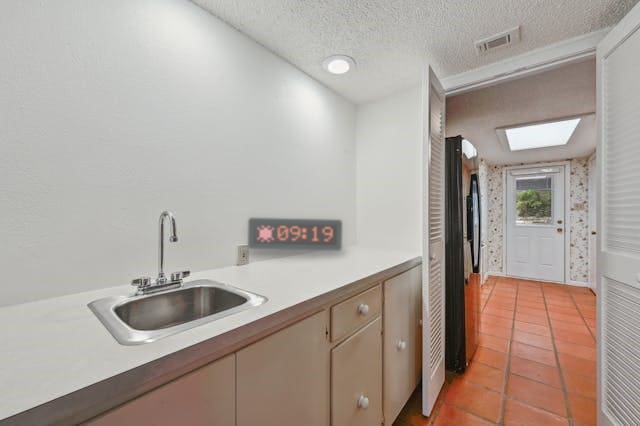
9:19
